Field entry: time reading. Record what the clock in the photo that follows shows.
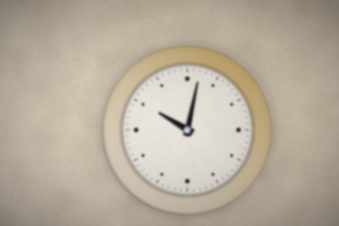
10:02
